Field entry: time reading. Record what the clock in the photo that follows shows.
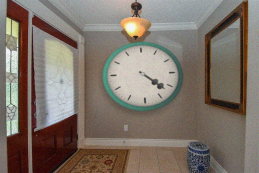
4:22
